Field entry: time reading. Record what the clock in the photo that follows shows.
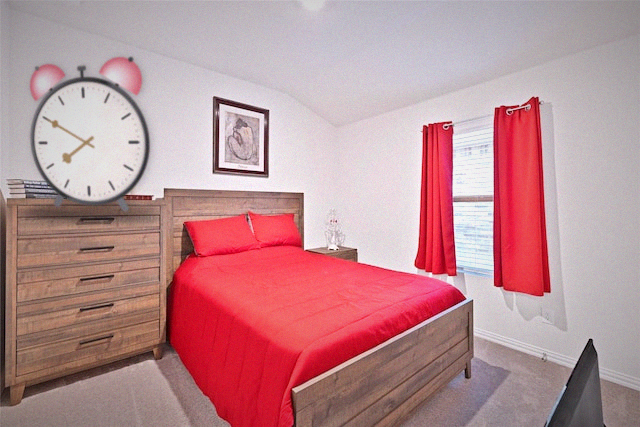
7:50
